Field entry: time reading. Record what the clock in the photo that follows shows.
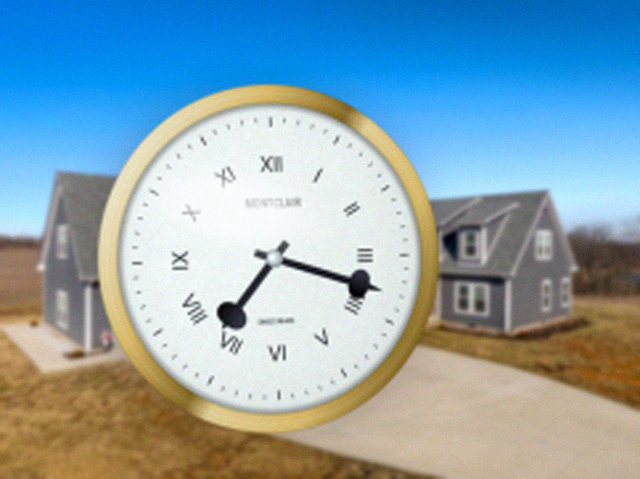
7:18
